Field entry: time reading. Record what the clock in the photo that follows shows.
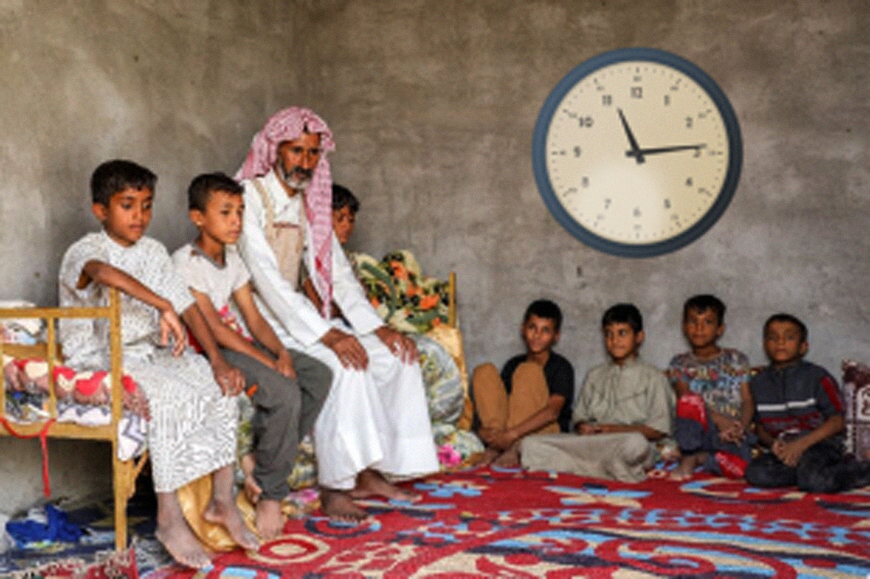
11:14
